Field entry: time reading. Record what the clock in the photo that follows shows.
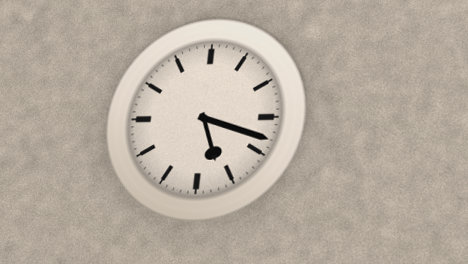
5:18
